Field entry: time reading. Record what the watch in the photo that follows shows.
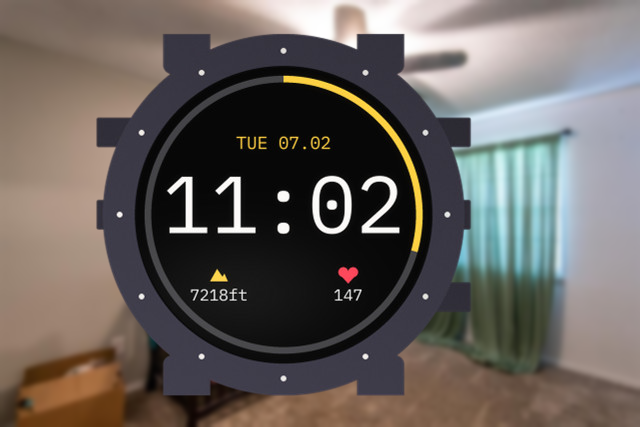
11:02
